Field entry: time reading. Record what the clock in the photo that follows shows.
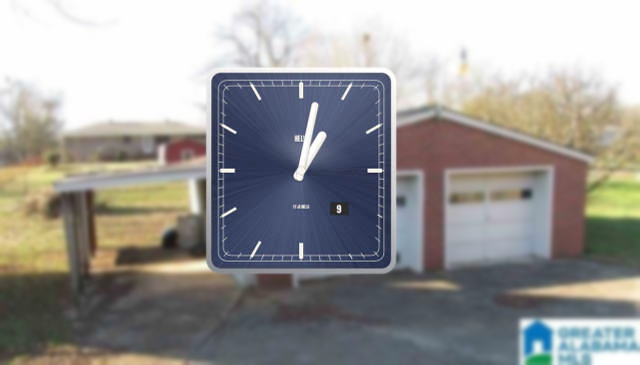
1:02
